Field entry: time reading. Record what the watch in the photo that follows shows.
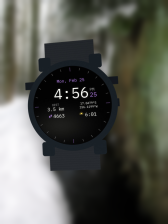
4:56
